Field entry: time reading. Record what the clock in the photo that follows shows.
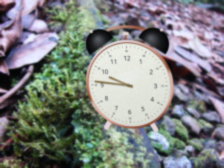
9:46
